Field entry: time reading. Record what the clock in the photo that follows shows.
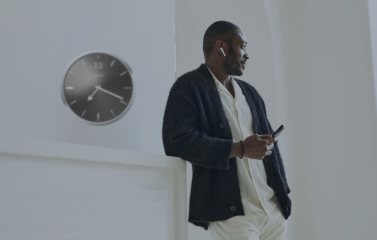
7:19
